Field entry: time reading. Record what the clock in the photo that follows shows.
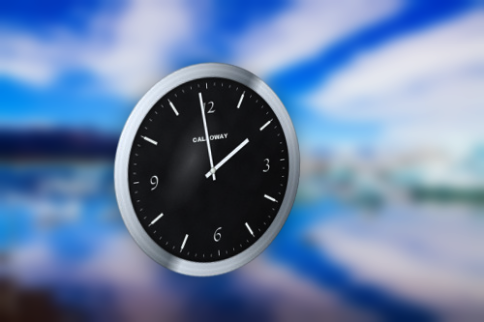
1:59
